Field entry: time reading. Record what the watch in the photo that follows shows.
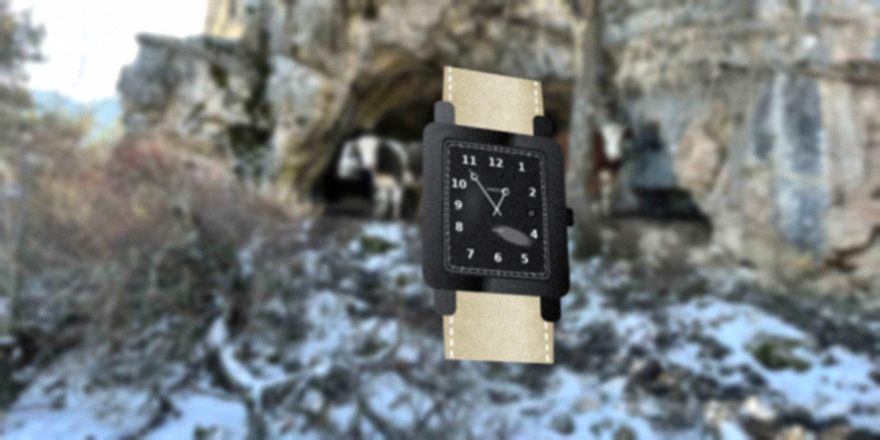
12:54
